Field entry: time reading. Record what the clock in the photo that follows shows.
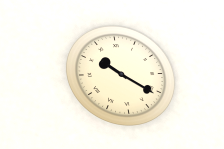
10:21
